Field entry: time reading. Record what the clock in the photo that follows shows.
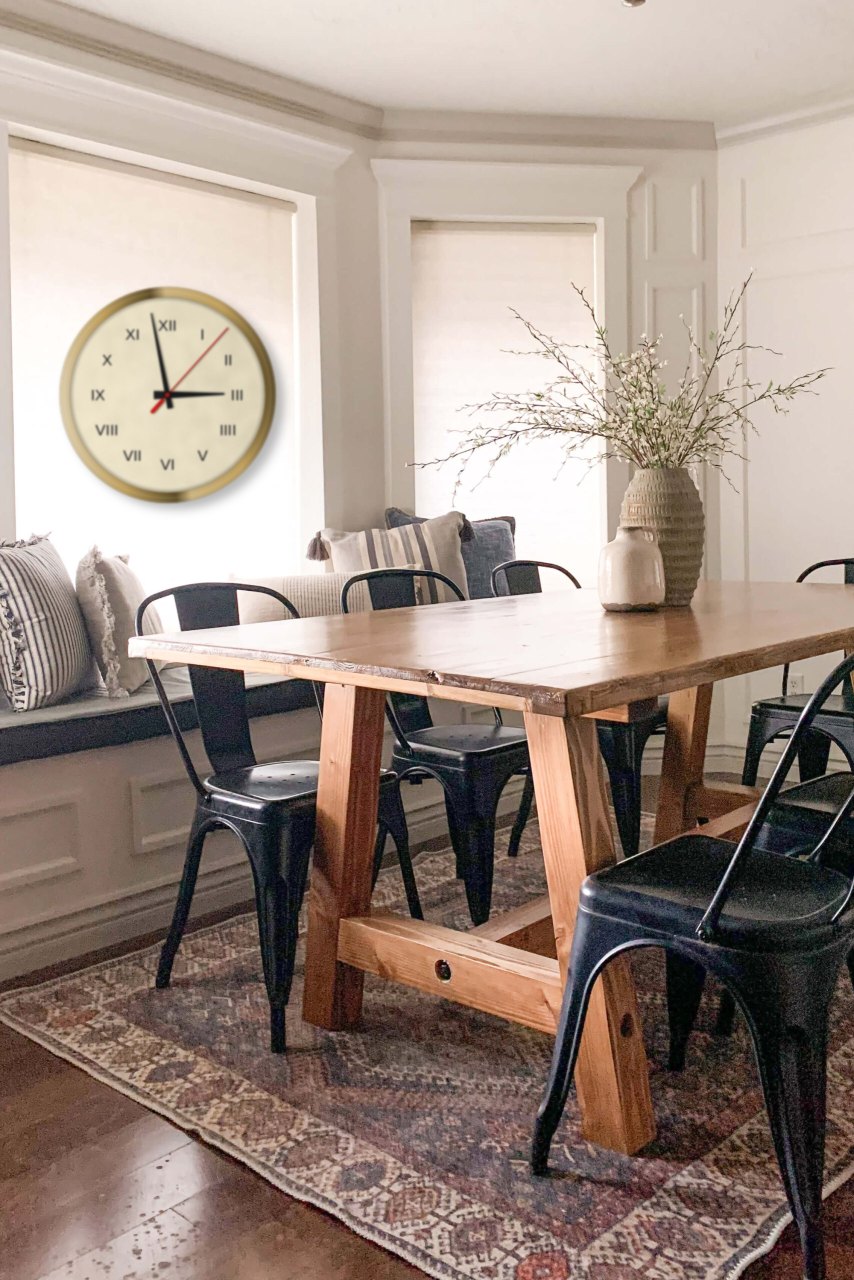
2:58:07
